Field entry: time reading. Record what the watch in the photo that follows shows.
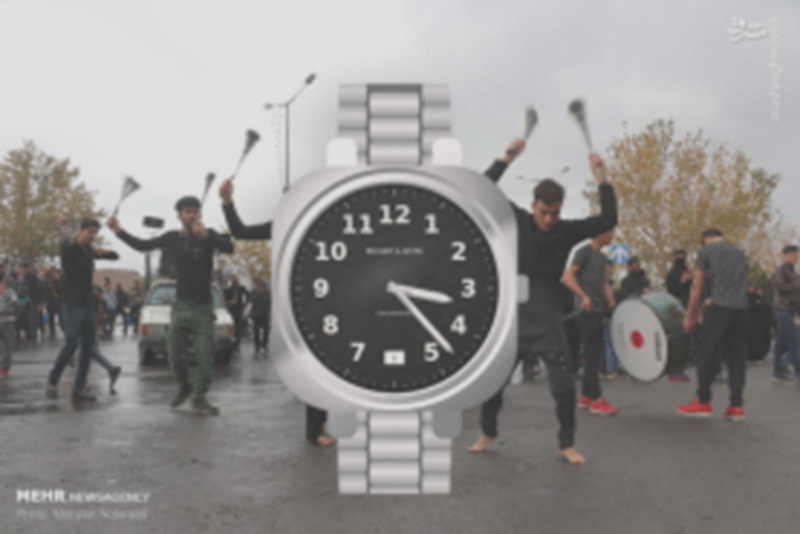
3:23
